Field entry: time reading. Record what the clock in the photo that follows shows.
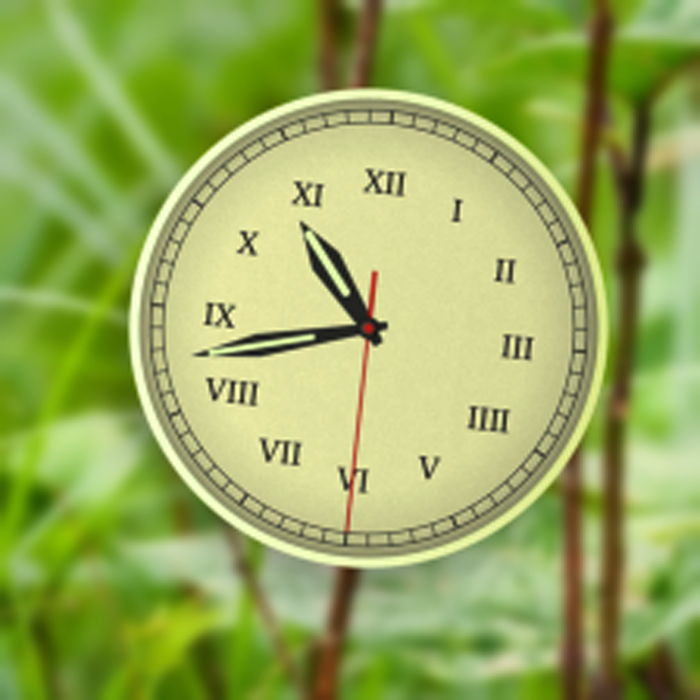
10:42:30
